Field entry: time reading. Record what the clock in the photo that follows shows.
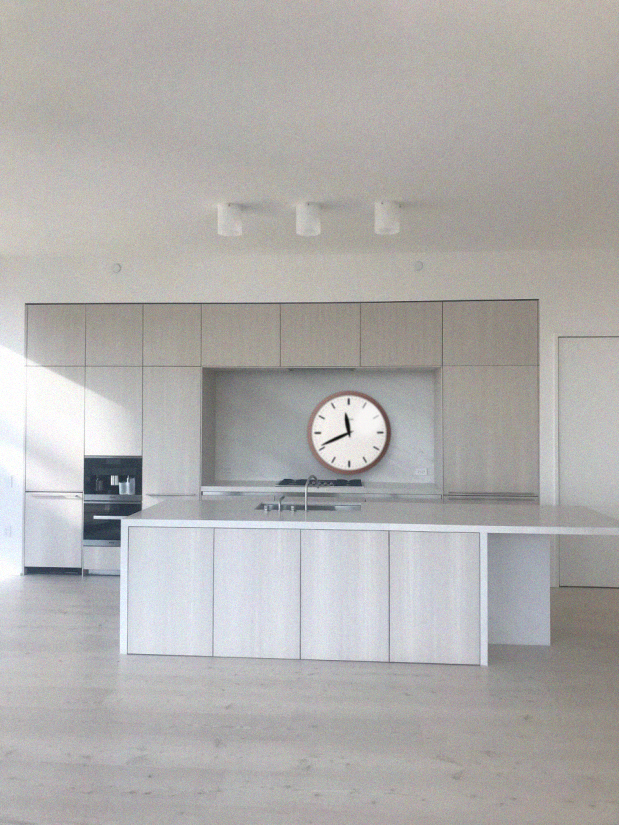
11:41
